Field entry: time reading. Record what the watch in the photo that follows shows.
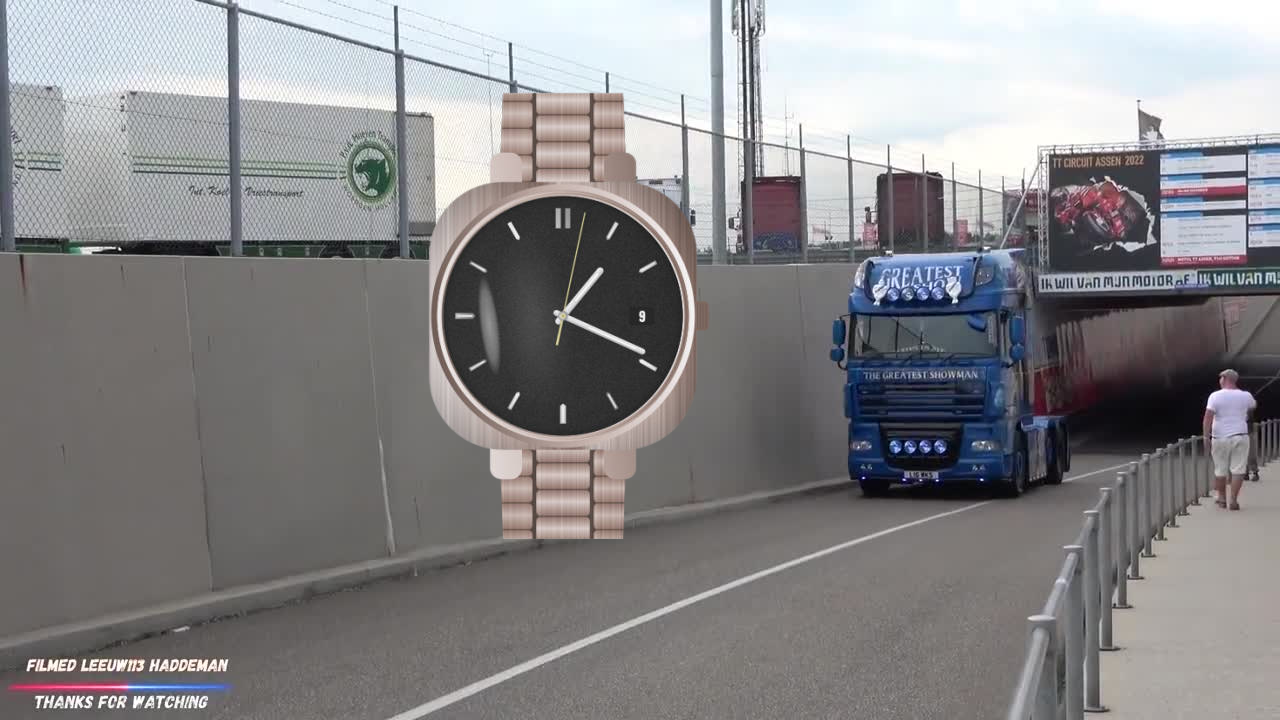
1:19:02
